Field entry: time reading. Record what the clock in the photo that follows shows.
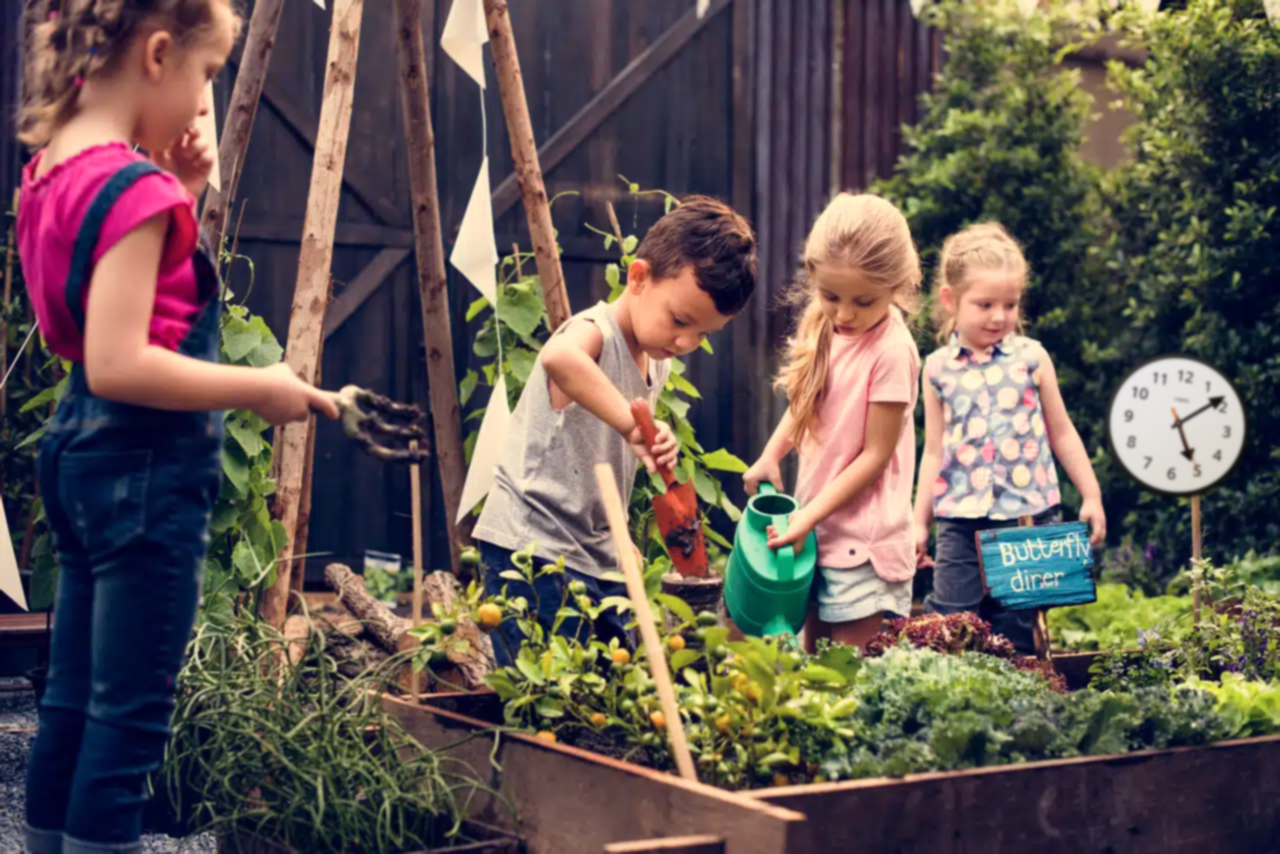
5:08:25
